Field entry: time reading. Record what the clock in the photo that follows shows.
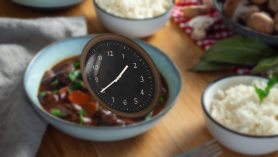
1:40
